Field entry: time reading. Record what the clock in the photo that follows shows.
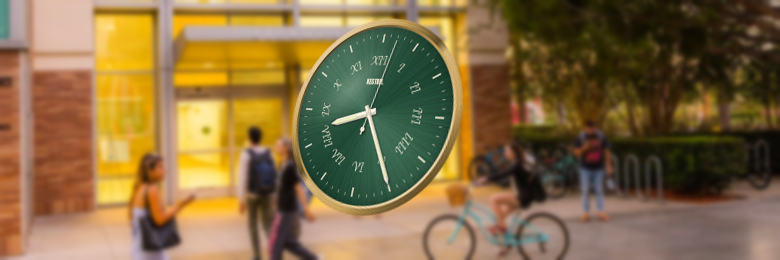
8:25:02
